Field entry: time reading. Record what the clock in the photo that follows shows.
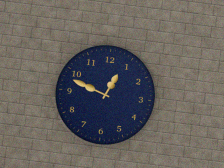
12:48
